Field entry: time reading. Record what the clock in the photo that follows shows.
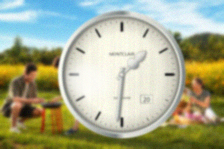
1:31
